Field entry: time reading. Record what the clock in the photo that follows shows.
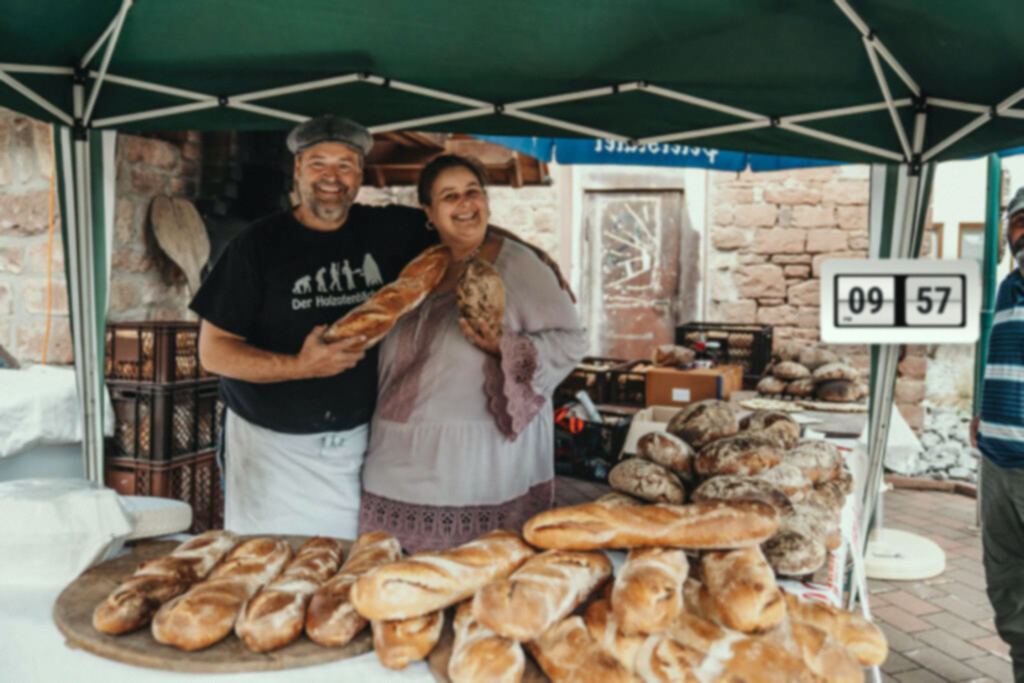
9:57
